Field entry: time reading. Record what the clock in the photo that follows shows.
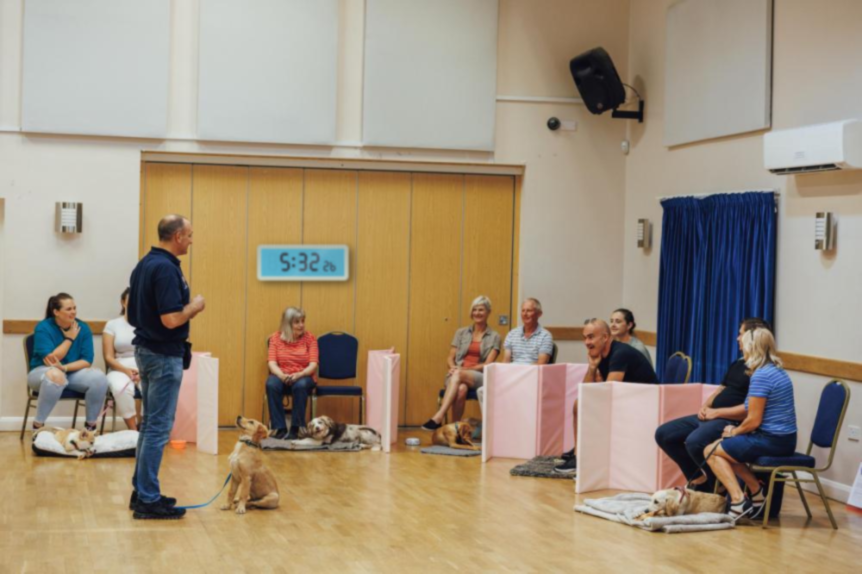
5:32
